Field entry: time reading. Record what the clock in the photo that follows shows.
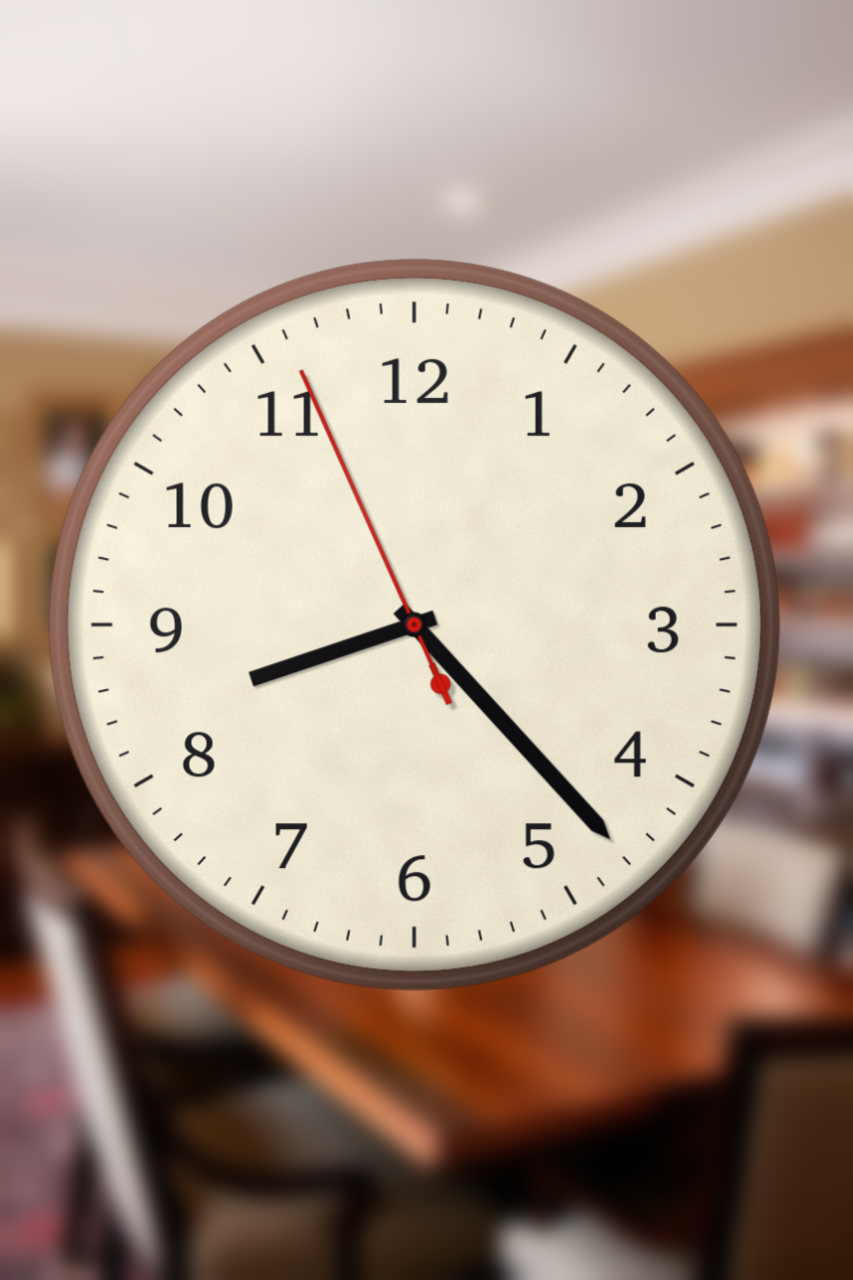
8:22:56
